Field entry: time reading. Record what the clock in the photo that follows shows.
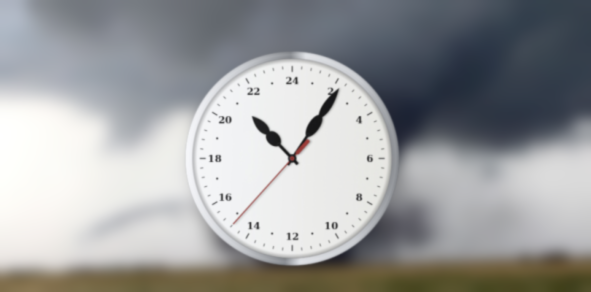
21:05:37
